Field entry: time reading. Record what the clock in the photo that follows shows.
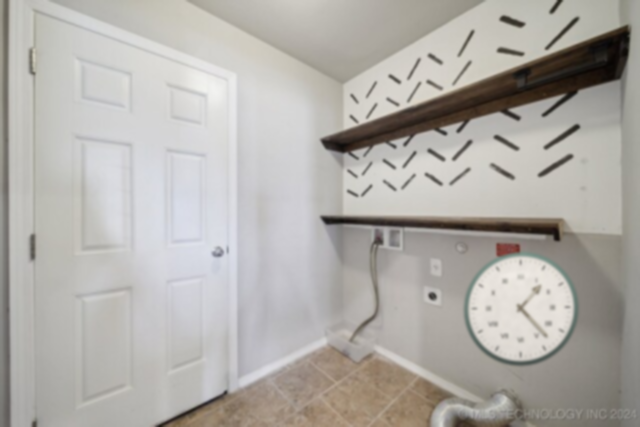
1:23
